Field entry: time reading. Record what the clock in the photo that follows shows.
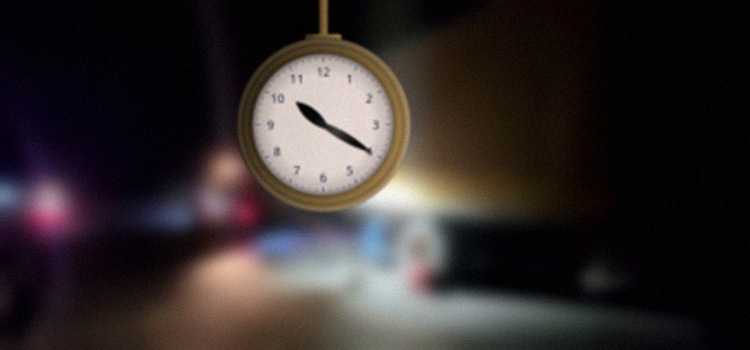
10:20
